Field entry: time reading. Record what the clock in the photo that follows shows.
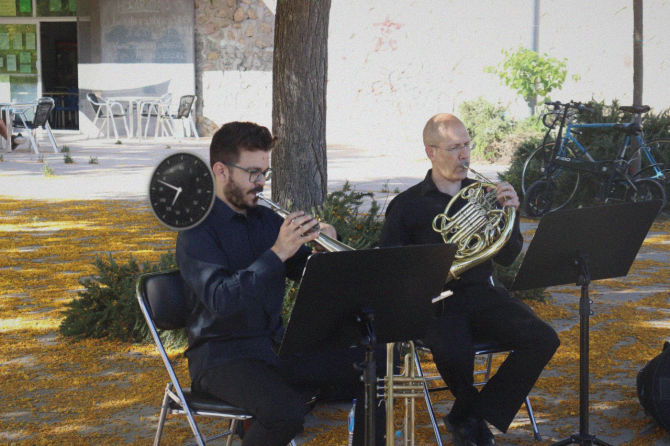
6:48
